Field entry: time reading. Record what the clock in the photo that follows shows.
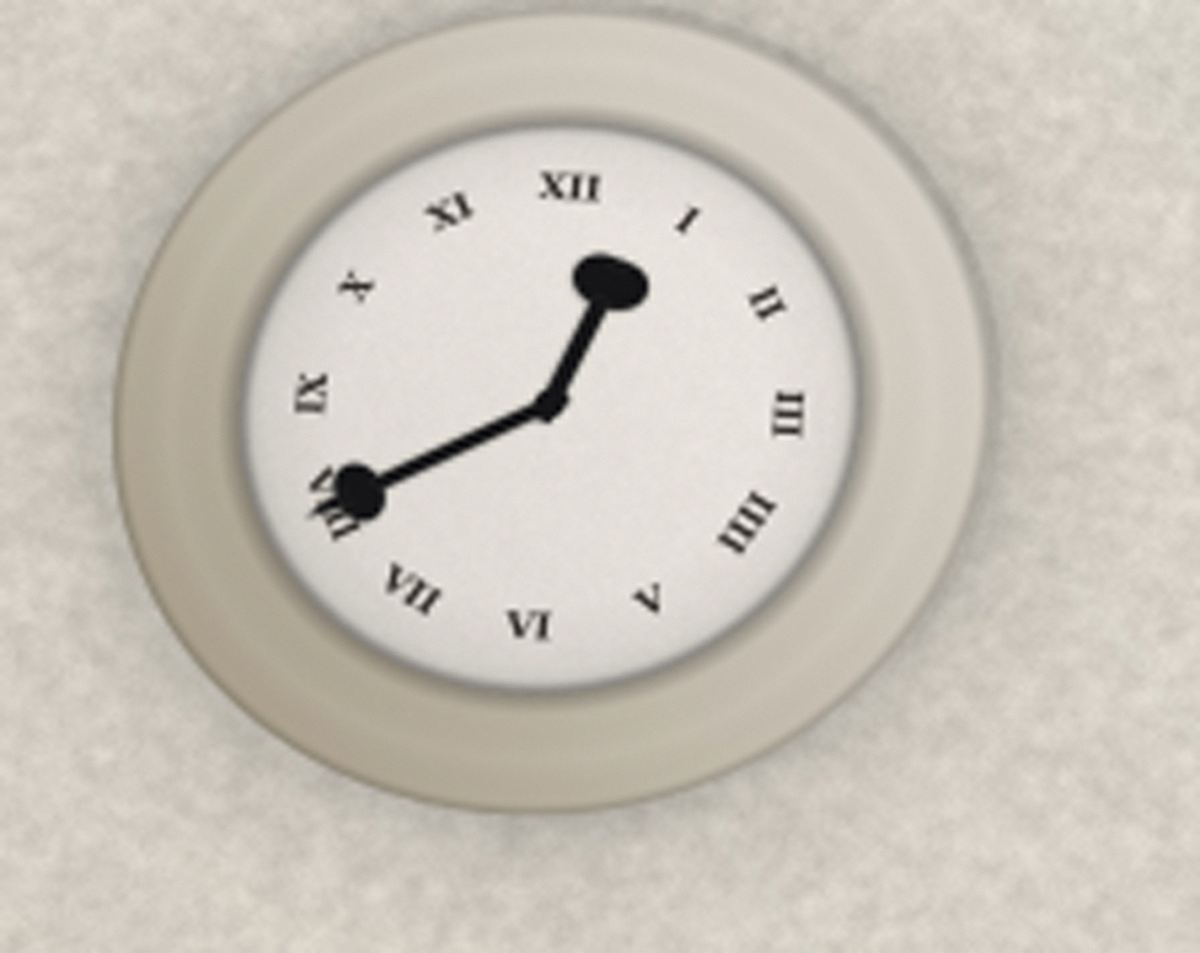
12:40
